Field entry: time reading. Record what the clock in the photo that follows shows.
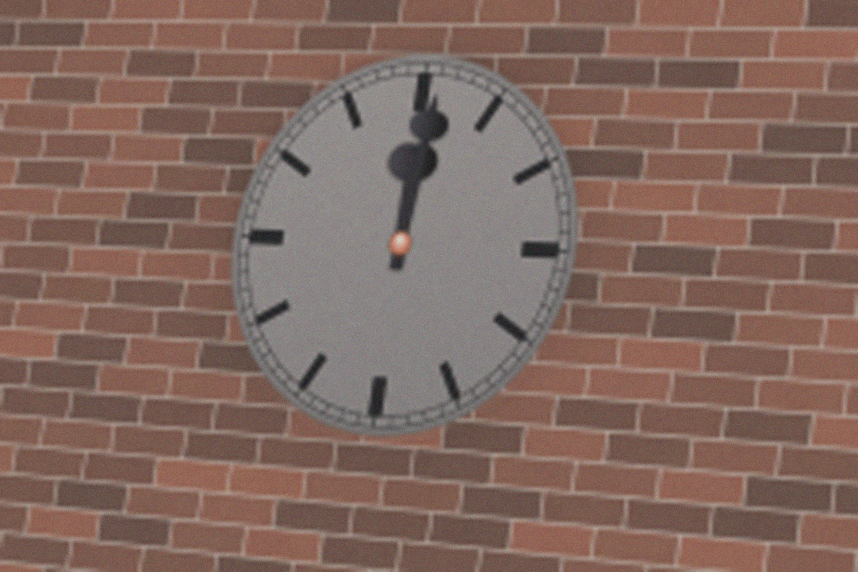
12:01
